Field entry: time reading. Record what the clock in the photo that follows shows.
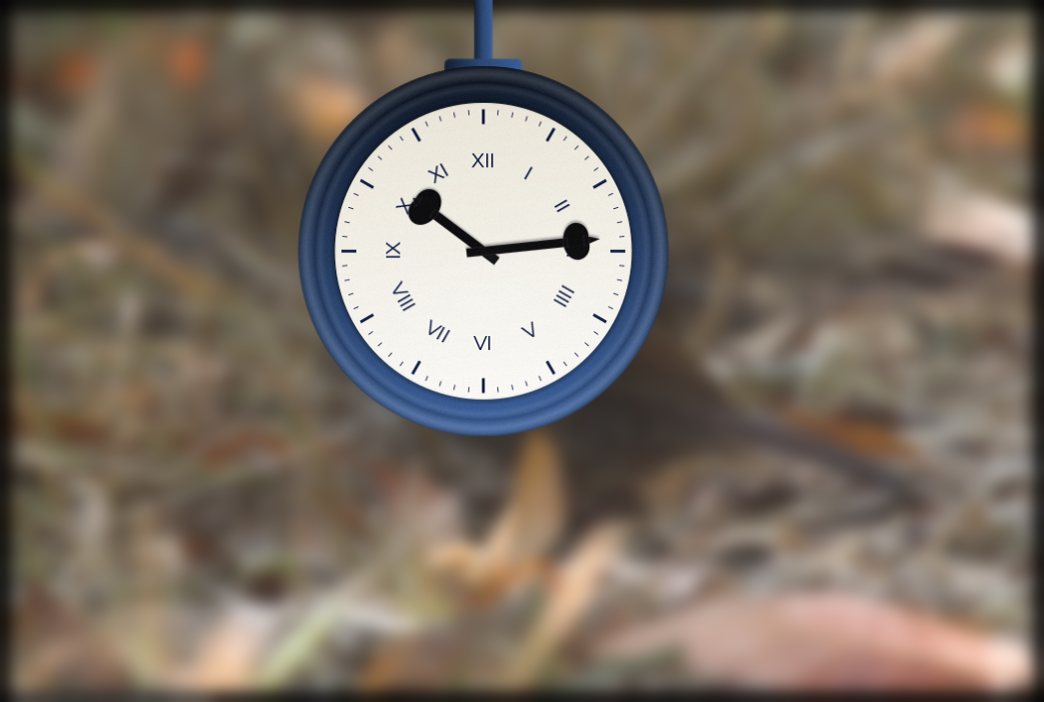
10:14
